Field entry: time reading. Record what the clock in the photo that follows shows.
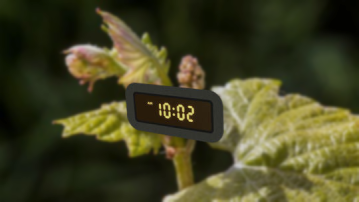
10:02
